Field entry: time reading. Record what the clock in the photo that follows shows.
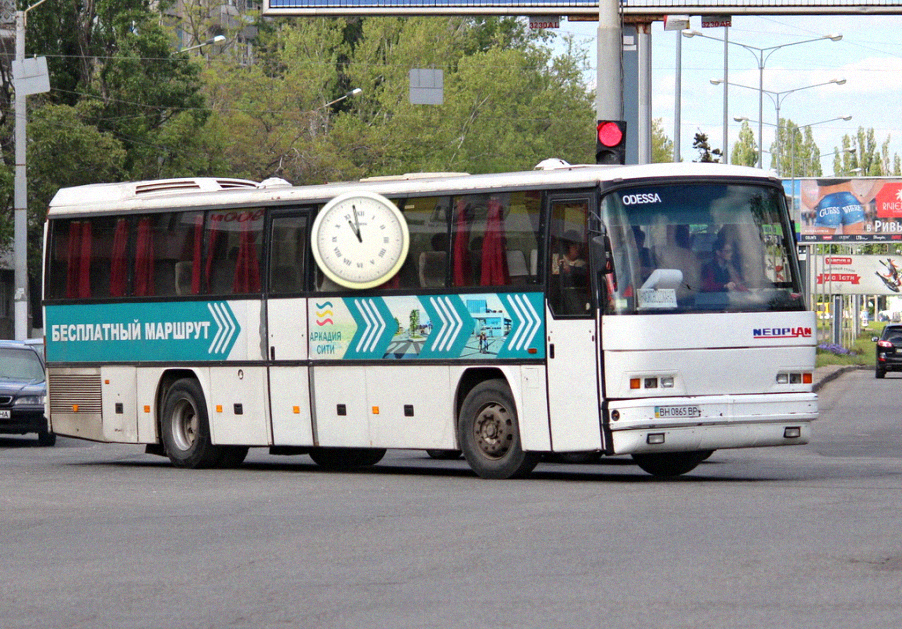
10:58
